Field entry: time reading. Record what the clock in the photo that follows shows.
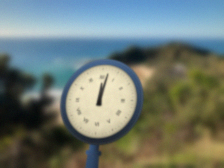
12:02
